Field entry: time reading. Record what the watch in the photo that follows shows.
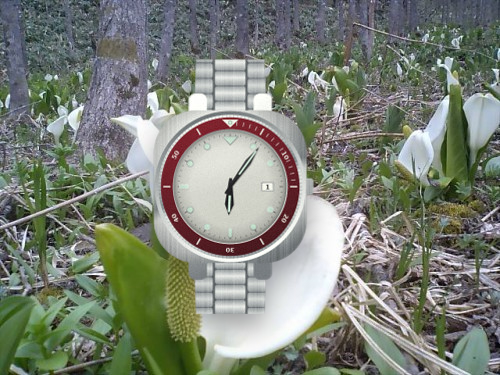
6:06
